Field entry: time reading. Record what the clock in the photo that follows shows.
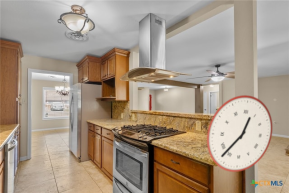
12:37
